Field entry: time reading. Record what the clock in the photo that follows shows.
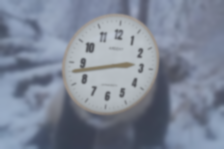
2:43
